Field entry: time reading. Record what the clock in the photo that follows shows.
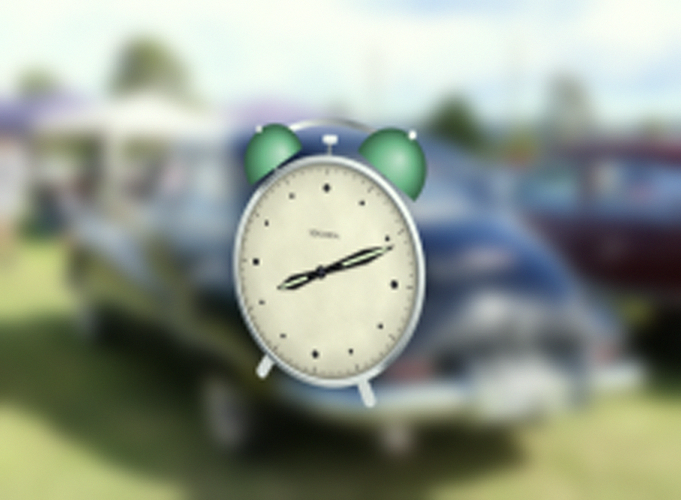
8:11
